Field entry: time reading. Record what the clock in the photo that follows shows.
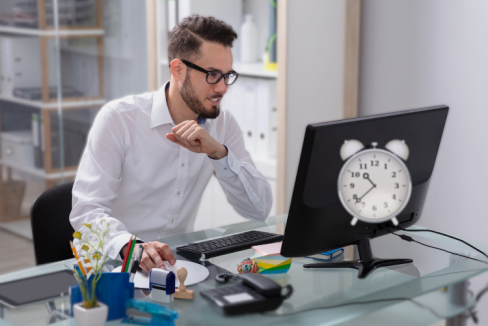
10:38
